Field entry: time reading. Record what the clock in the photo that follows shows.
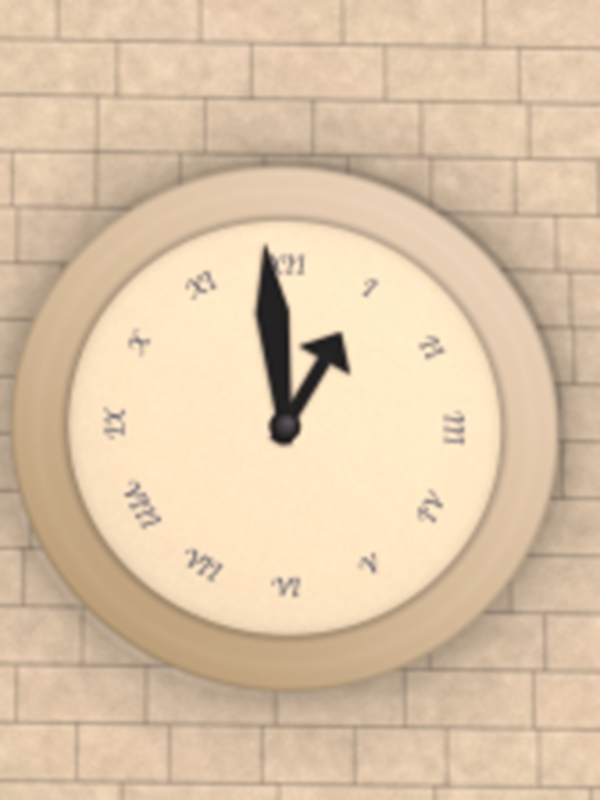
12:59
